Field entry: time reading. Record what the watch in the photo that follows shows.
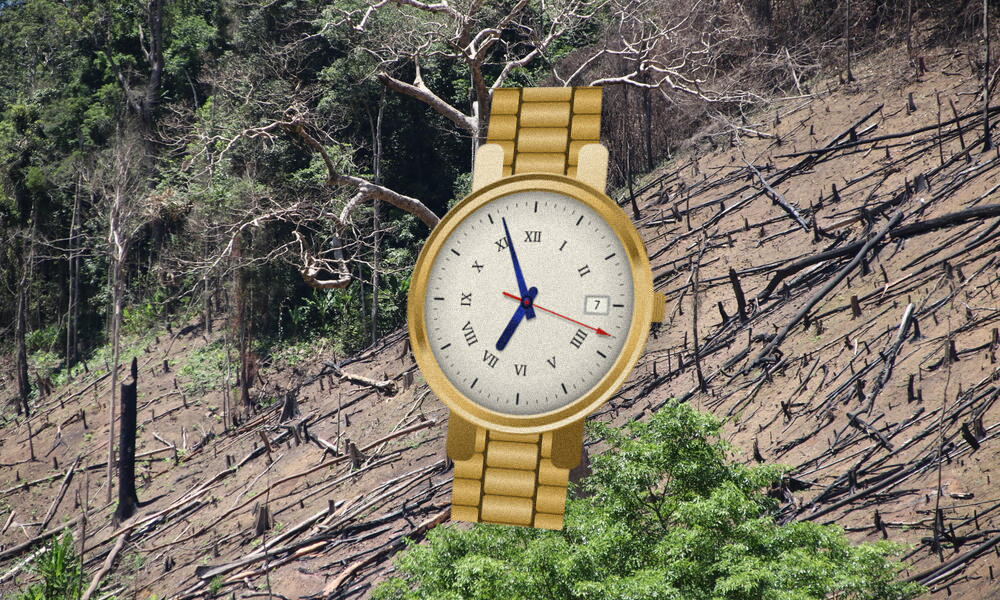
6:56:18
